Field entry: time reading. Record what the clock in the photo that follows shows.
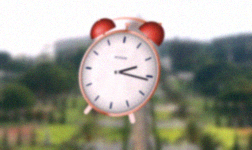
2:16
